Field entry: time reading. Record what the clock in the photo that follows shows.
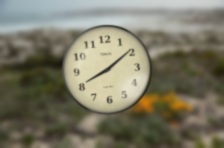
8:09
